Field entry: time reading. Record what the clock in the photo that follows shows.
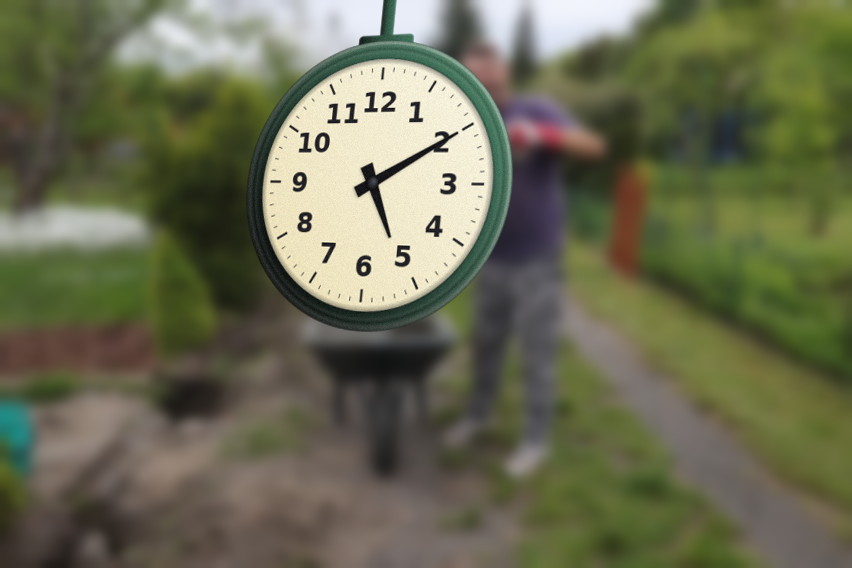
5:10
